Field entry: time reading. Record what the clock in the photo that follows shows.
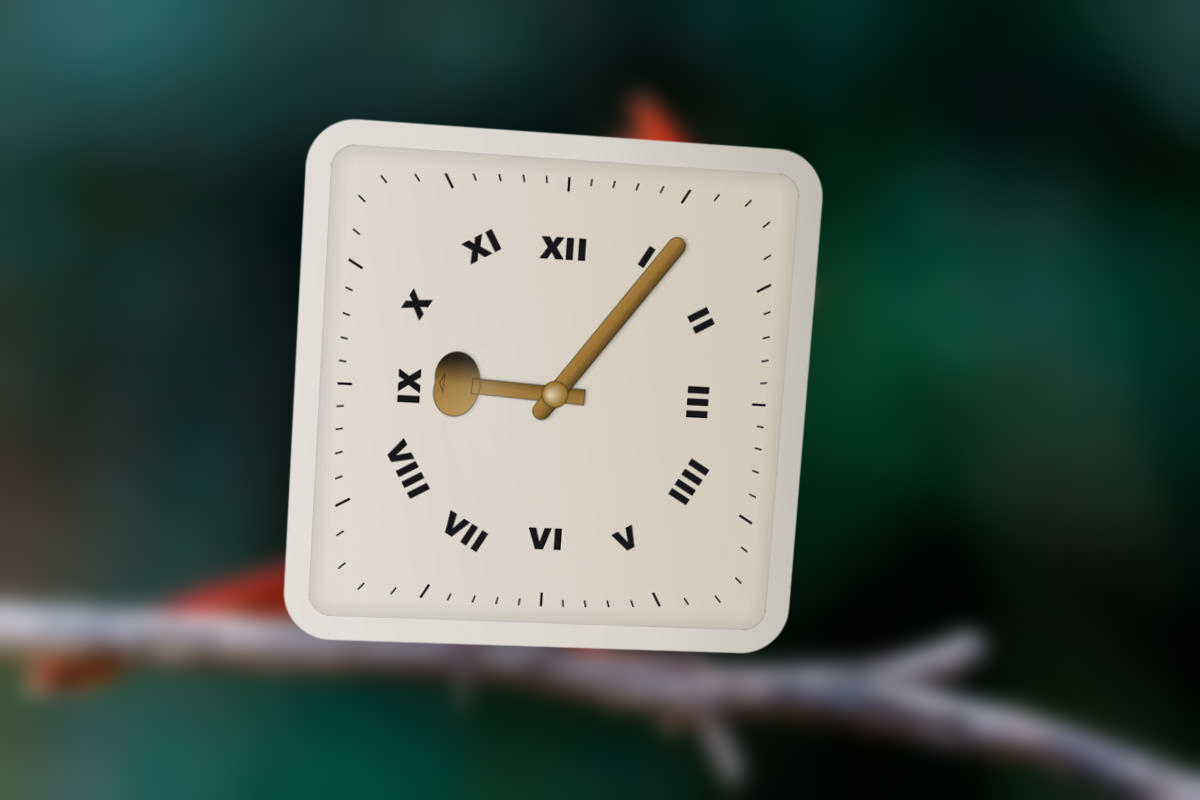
9:06
